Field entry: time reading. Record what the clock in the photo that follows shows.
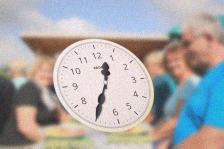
12:35
